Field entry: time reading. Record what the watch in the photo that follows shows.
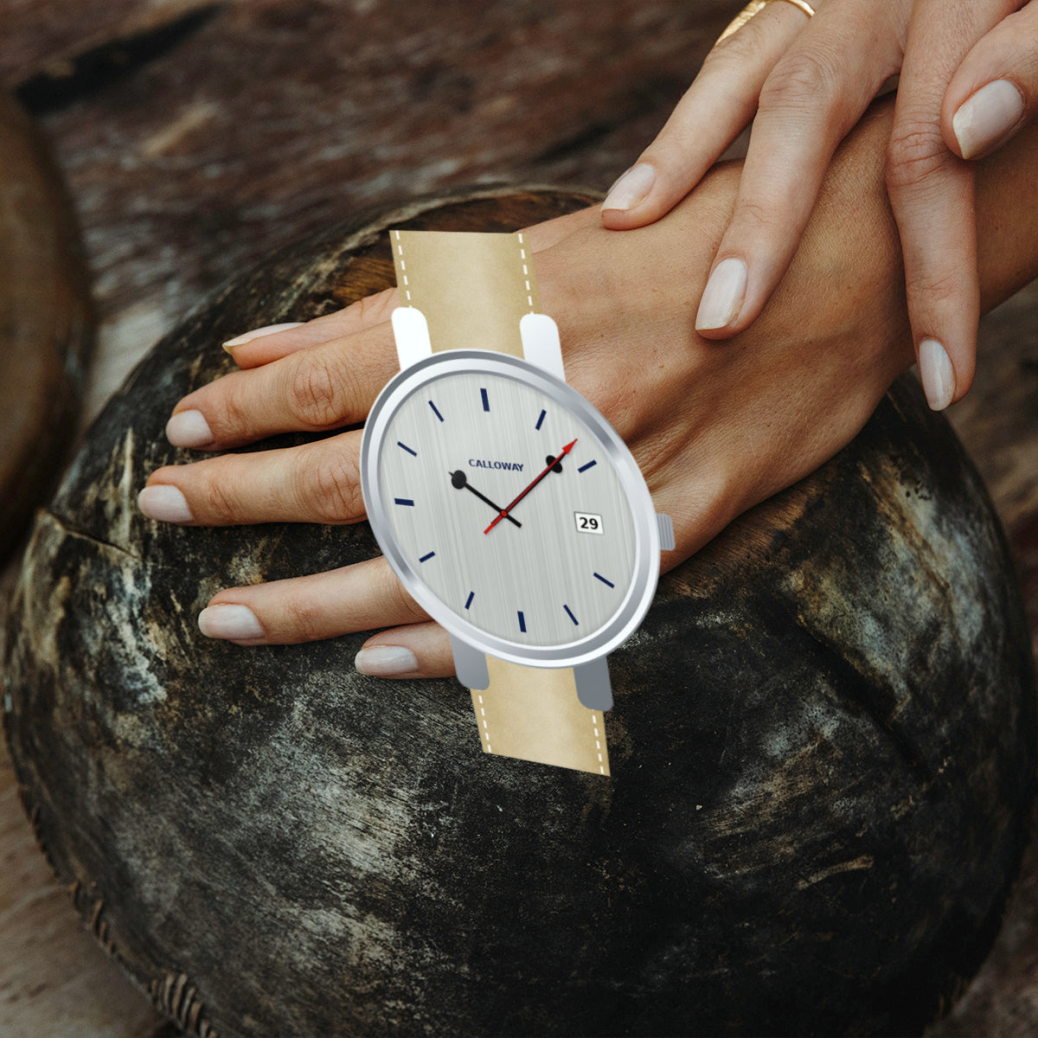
10:08:08
